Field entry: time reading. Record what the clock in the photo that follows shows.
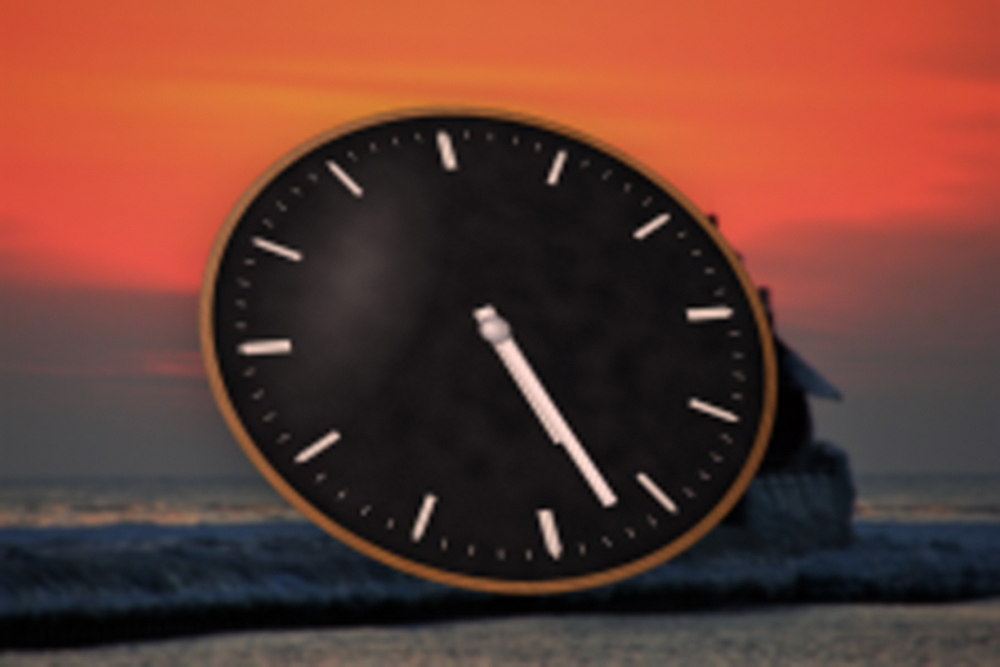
5:27
